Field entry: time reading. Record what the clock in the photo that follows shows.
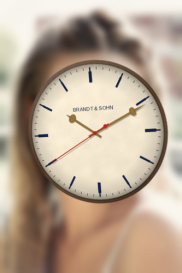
10:10:40
